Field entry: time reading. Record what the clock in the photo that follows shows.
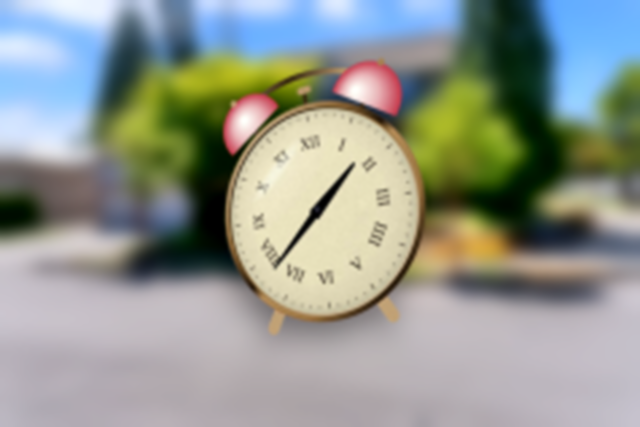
1:38
